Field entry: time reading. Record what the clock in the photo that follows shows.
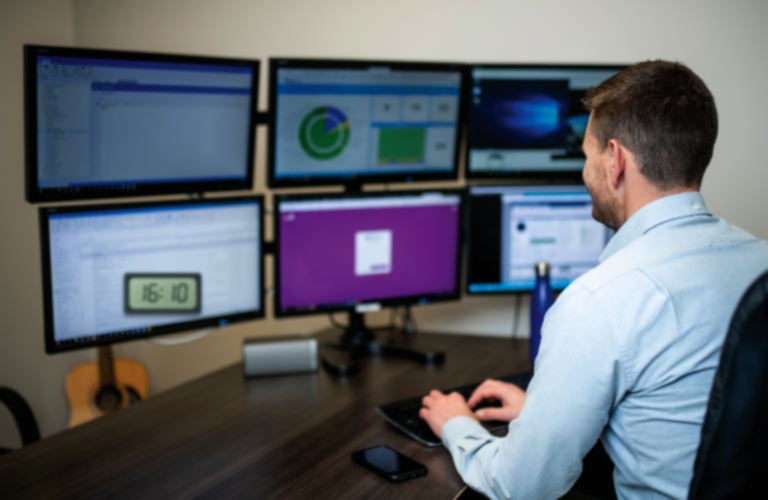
16:10
